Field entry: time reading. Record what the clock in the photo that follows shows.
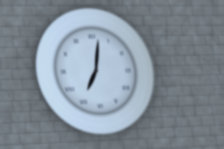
7:02
